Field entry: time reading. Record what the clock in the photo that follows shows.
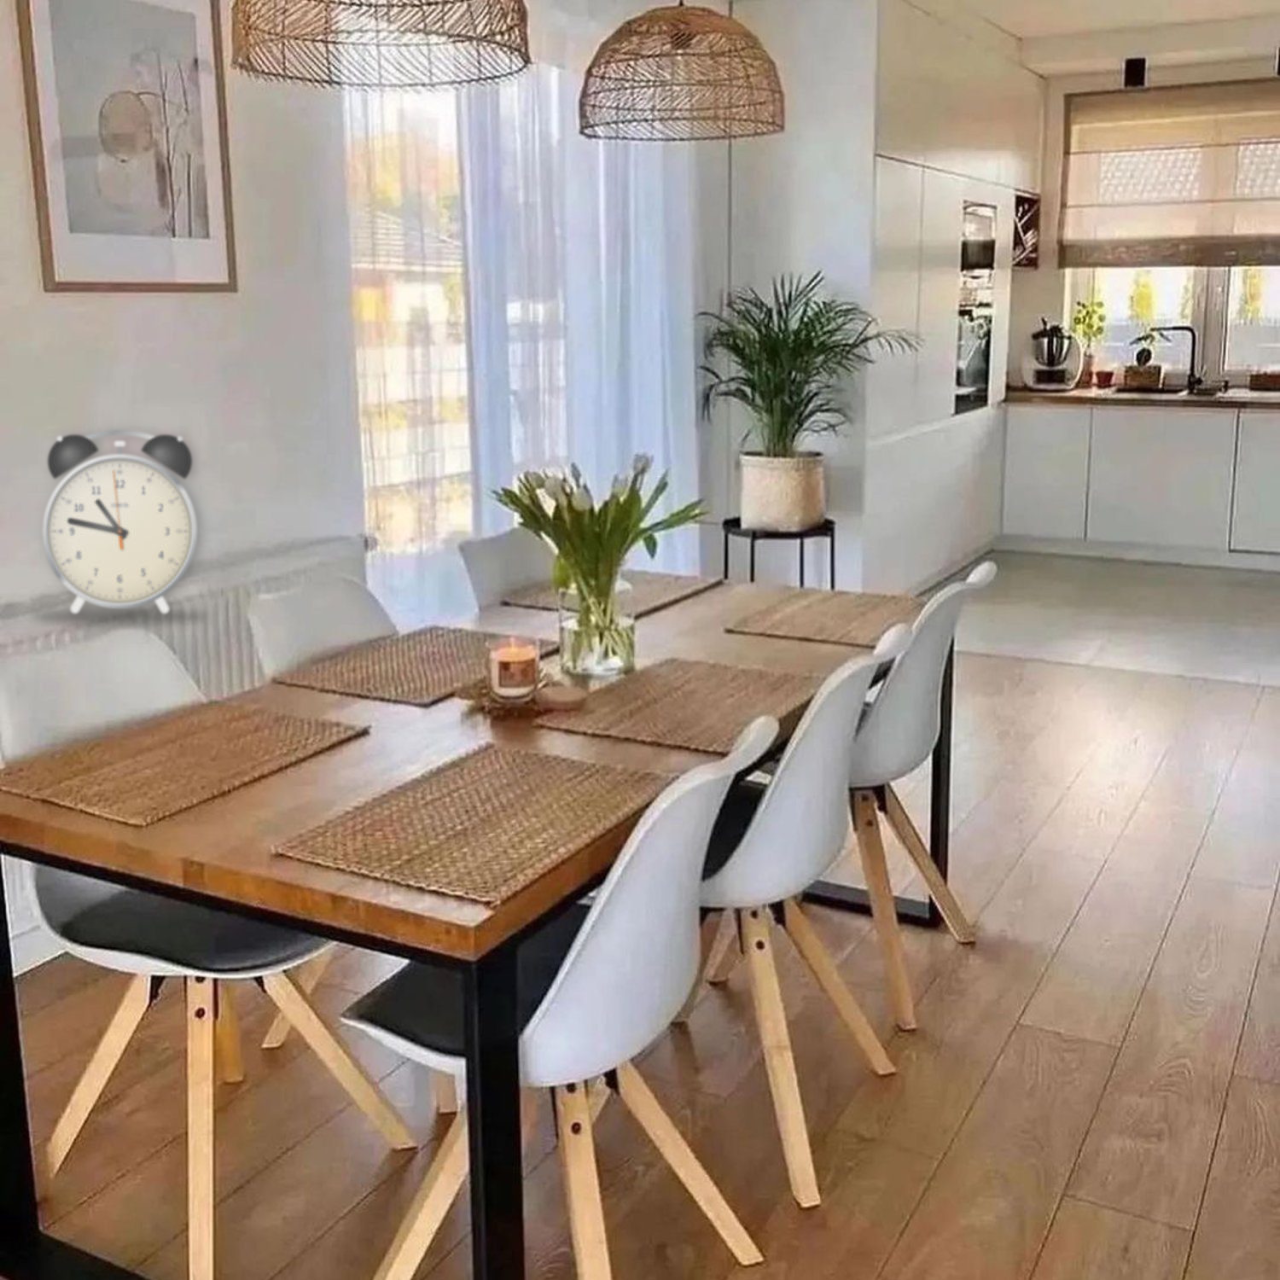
10:46:59
